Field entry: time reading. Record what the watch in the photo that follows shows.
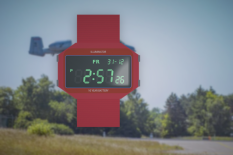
2:57:26
